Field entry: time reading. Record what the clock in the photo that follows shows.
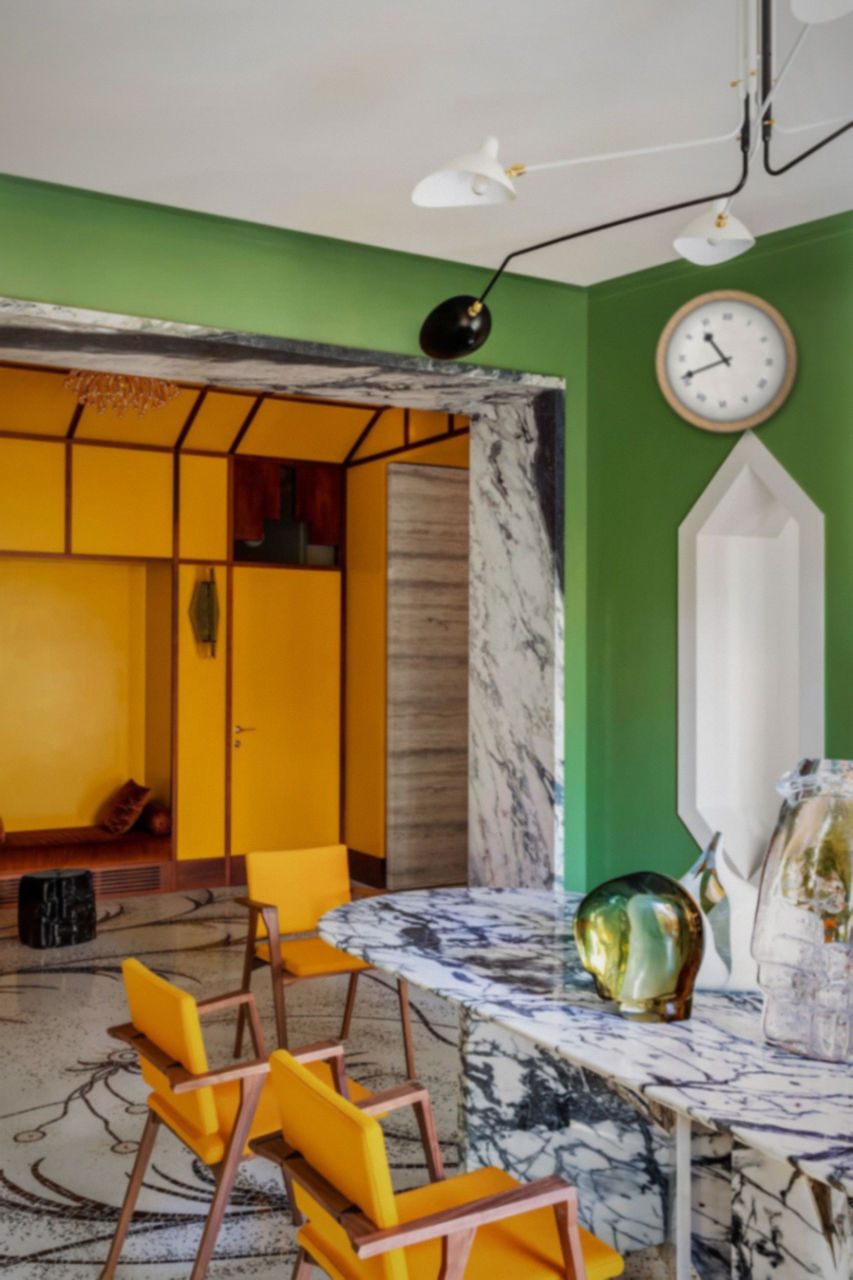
10:41
